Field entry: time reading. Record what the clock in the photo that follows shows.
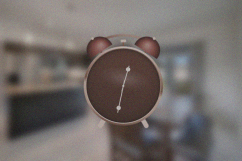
12:32
